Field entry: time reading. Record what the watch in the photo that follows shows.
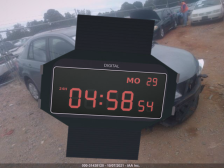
4:58:54
